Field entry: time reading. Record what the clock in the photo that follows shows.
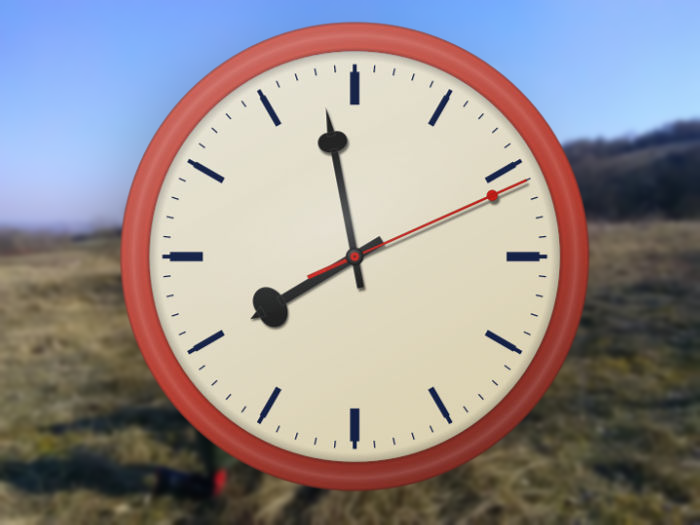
7:58:11
